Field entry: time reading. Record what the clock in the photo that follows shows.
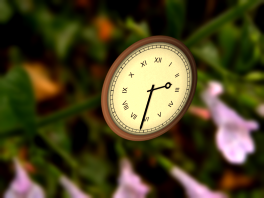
2:31
